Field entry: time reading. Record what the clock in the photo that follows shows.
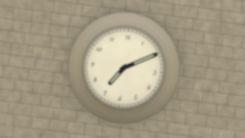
7:10
